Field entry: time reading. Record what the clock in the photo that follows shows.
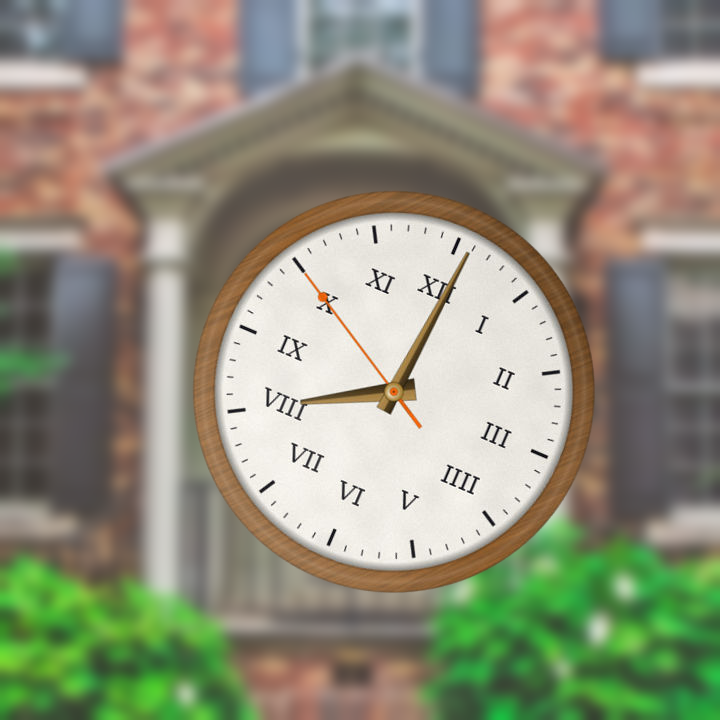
8:00:50
